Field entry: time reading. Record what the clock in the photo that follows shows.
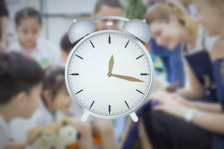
12:17
